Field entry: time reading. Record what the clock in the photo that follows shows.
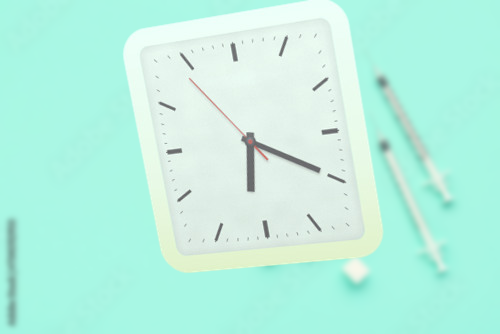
6:19:54
